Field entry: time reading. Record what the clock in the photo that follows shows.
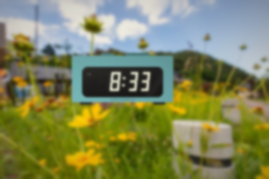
8:33
